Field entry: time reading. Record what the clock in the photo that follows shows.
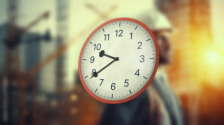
9:39
